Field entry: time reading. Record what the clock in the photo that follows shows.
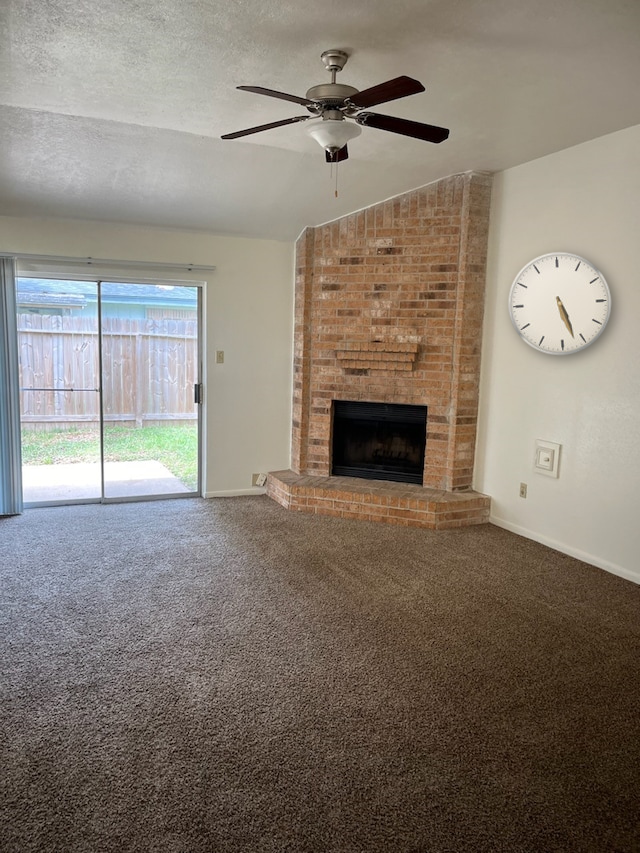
5:27
